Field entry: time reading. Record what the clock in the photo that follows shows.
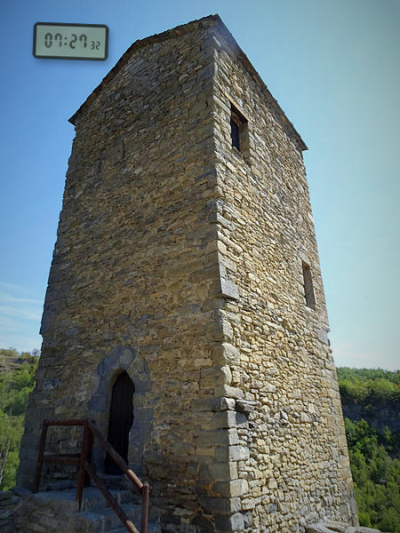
7:27:32
